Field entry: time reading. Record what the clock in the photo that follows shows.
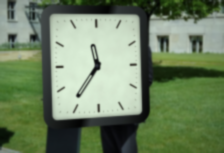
11:36
